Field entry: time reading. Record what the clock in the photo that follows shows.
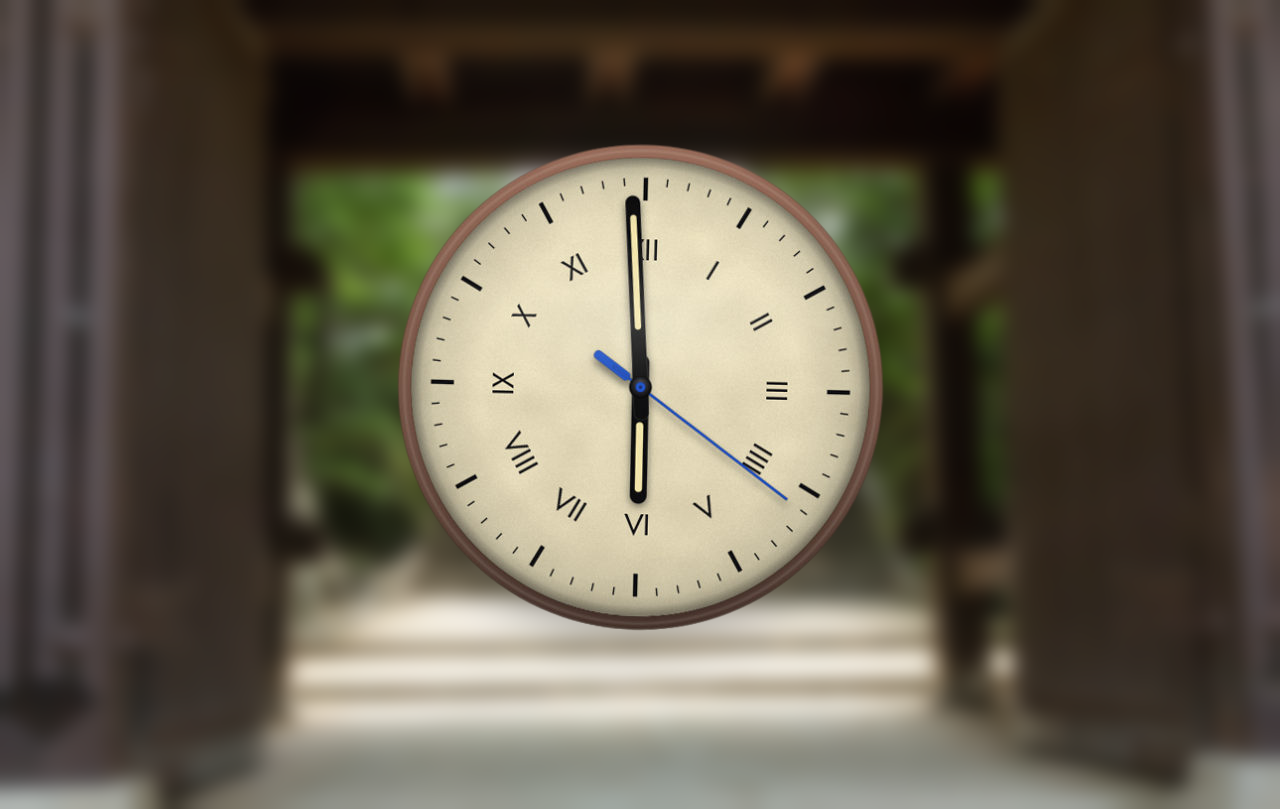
5:59:21
